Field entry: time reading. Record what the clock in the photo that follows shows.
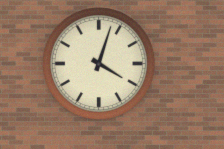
4:03
